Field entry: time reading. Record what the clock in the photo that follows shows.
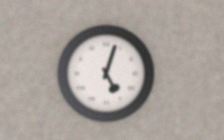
5:03
